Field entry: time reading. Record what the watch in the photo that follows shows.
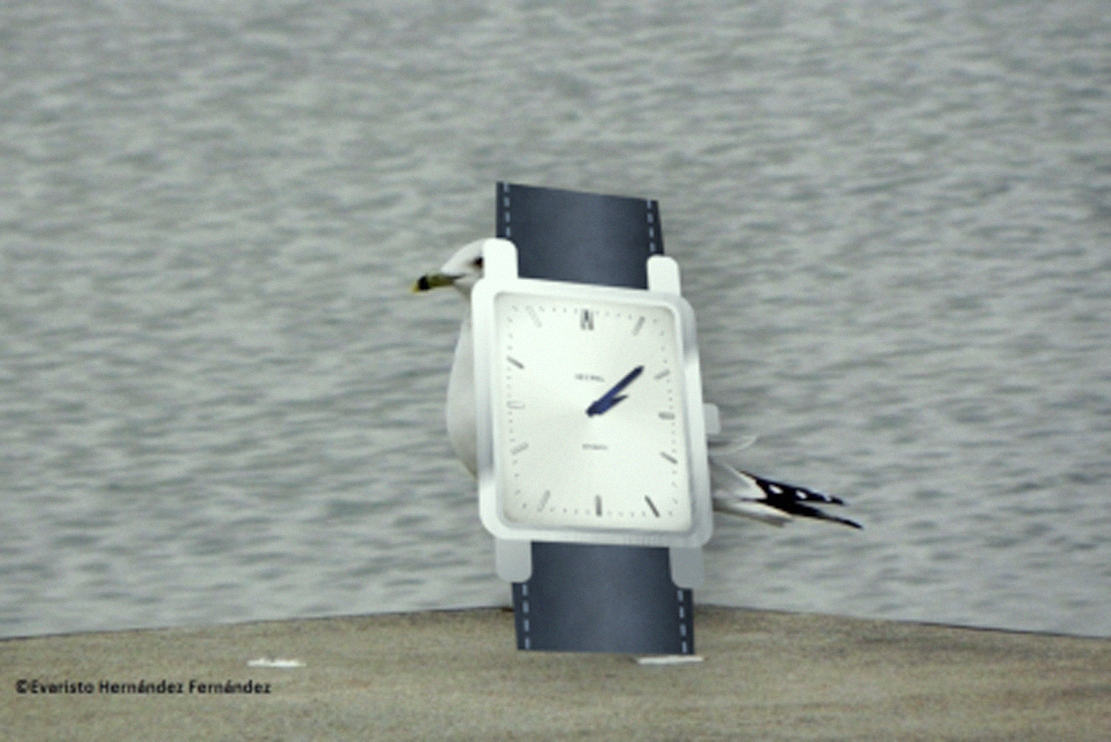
2:08
